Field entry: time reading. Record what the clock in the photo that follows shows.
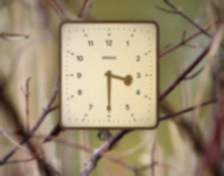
3:30
